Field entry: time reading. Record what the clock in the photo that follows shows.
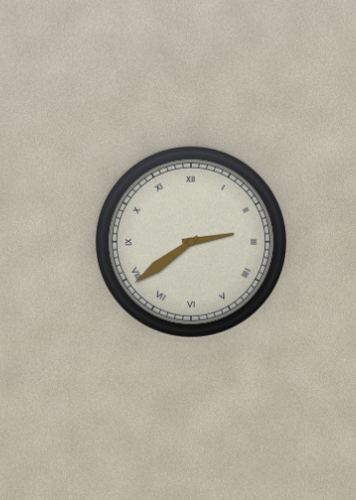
2:39
